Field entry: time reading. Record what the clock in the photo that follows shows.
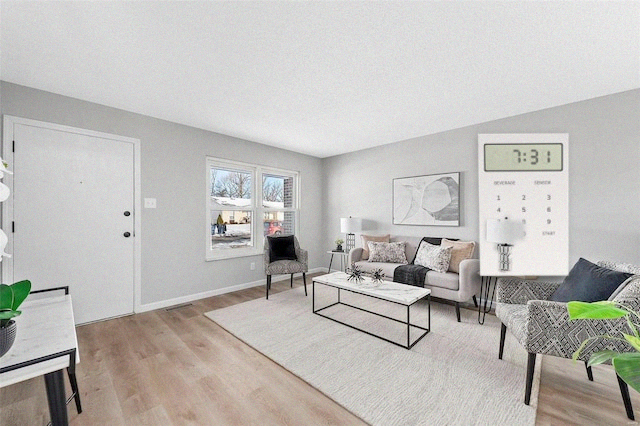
7:31
